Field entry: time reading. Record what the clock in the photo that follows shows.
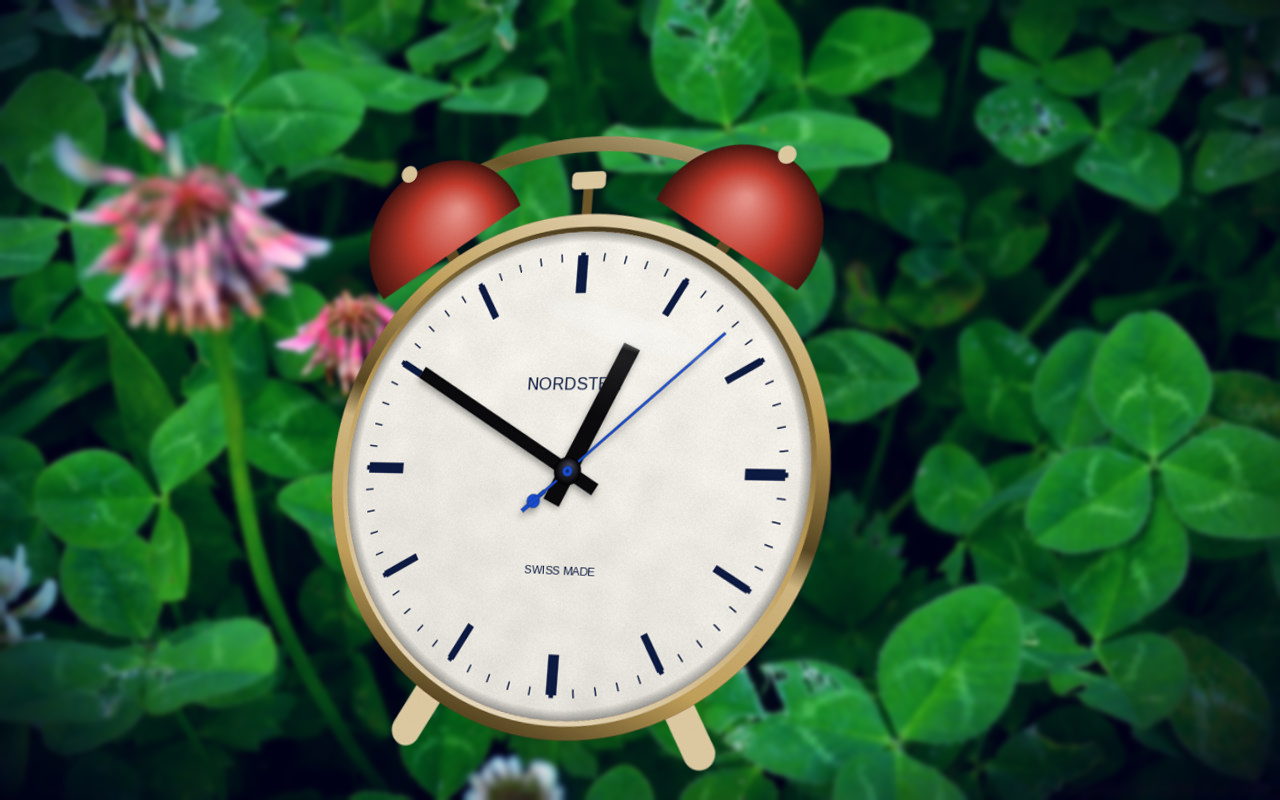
12:50:08
